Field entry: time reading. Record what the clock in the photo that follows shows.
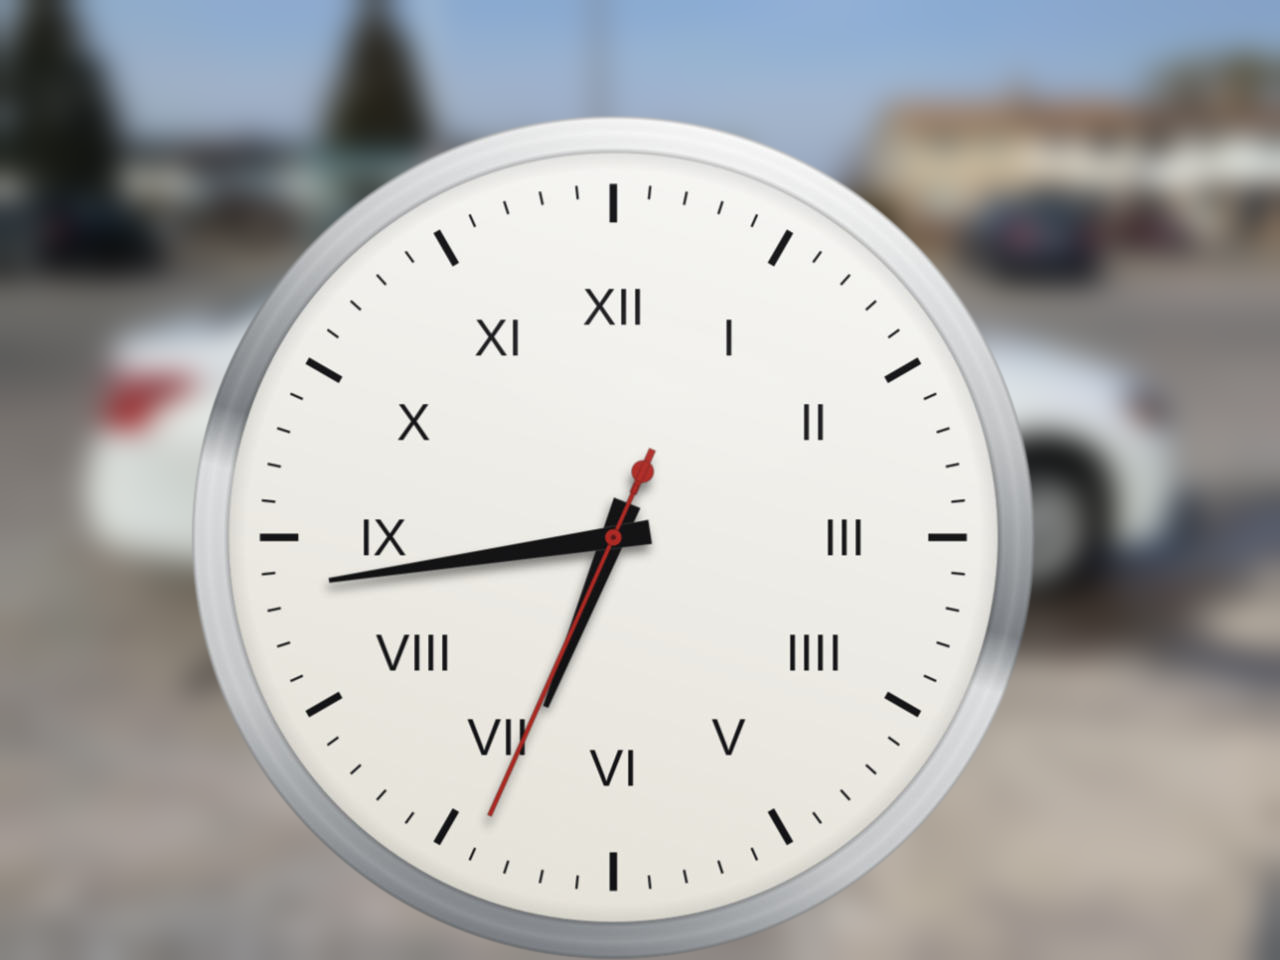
6:43:34
